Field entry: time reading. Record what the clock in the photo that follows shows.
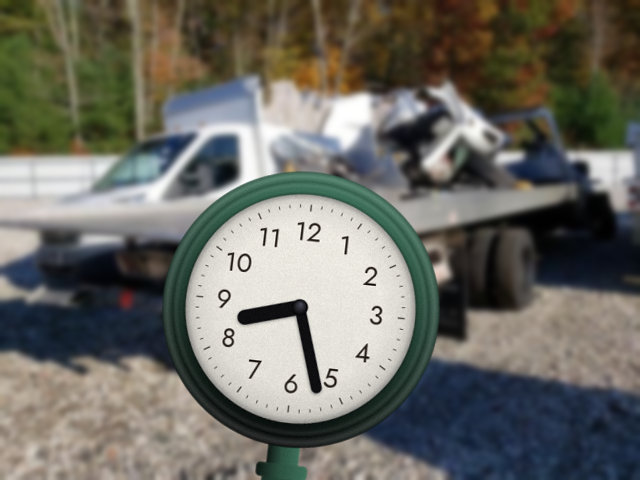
8:27
